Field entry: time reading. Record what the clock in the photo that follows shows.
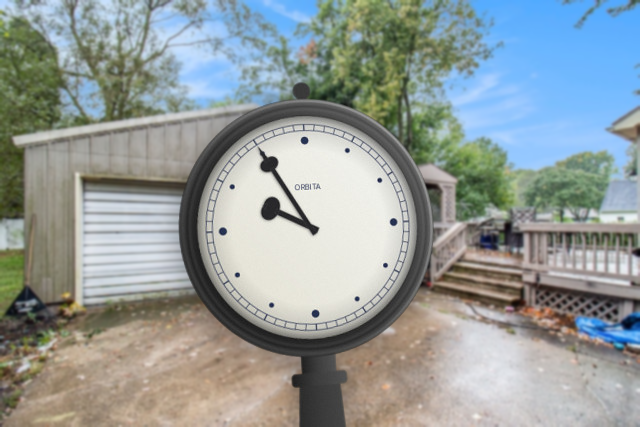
9:55
